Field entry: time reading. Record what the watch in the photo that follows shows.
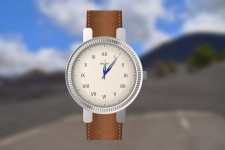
12:06
